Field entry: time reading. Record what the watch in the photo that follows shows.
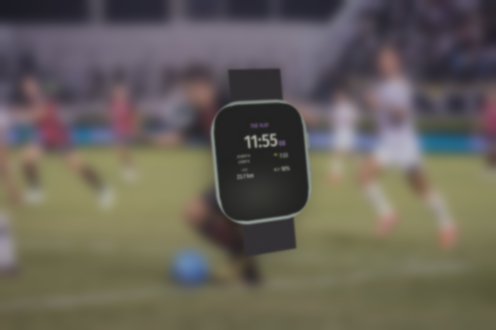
11:55
